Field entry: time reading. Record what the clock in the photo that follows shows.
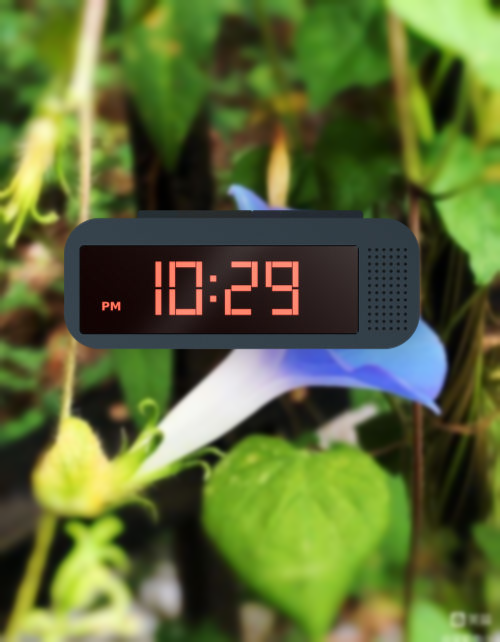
10:29
